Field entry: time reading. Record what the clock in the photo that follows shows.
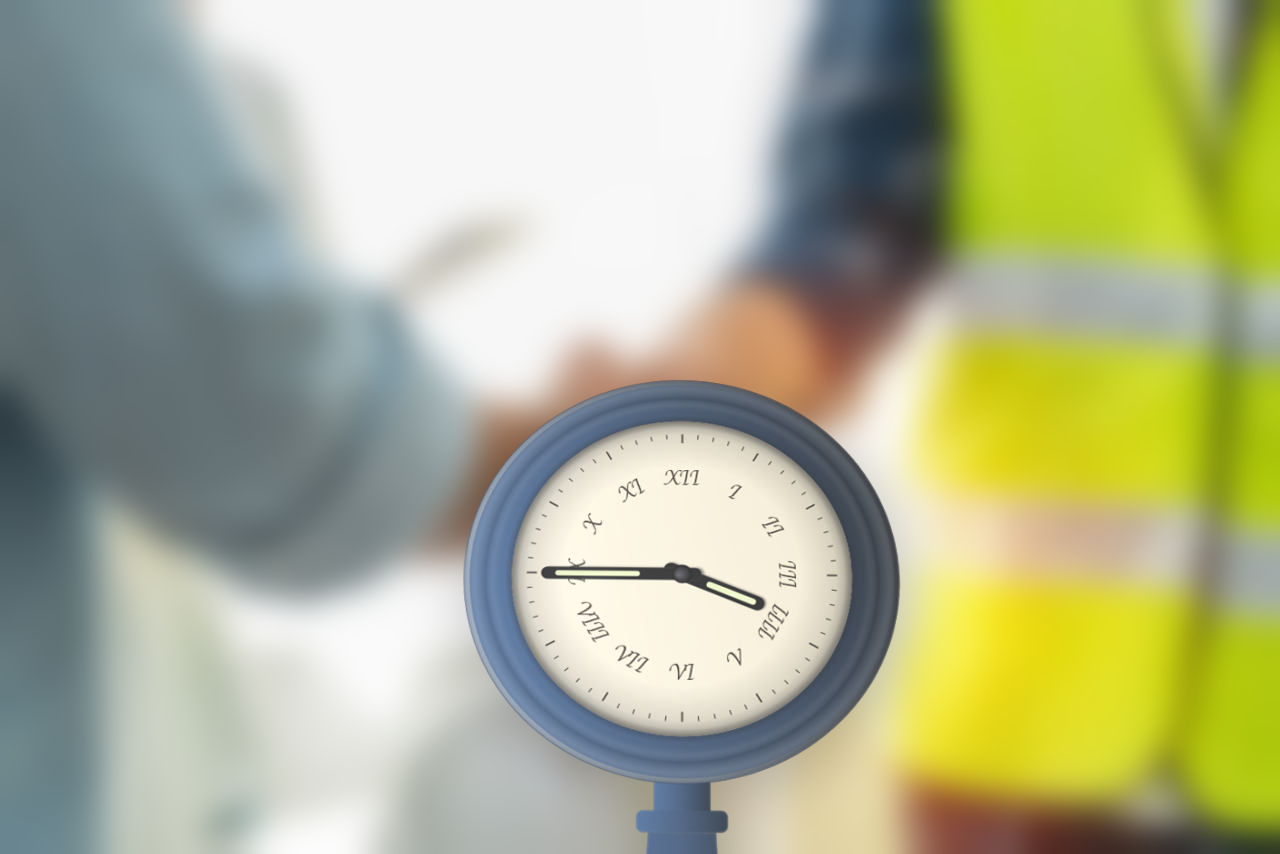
3:45
